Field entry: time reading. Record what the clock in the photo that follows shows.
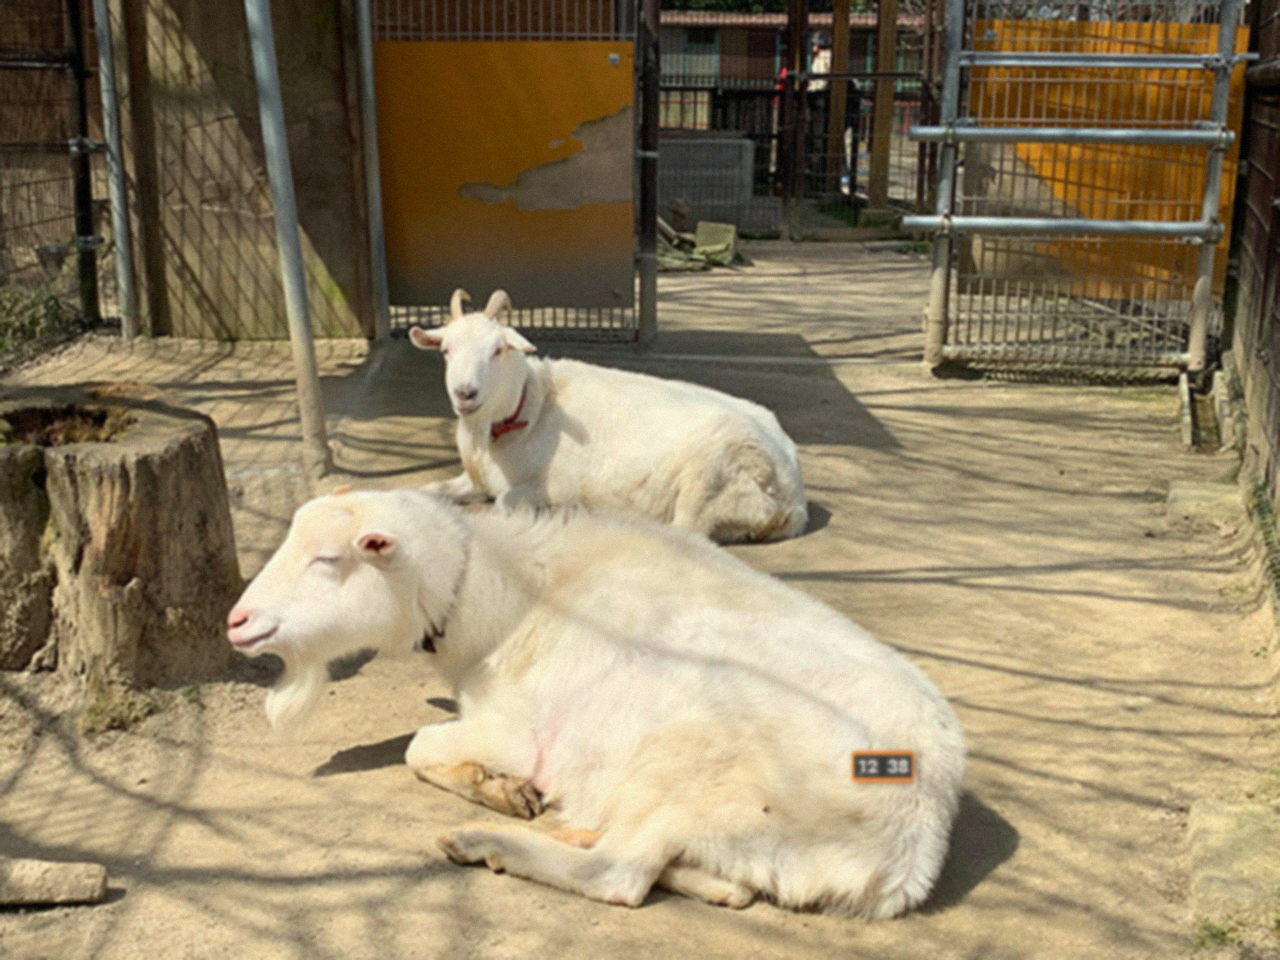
12:38
